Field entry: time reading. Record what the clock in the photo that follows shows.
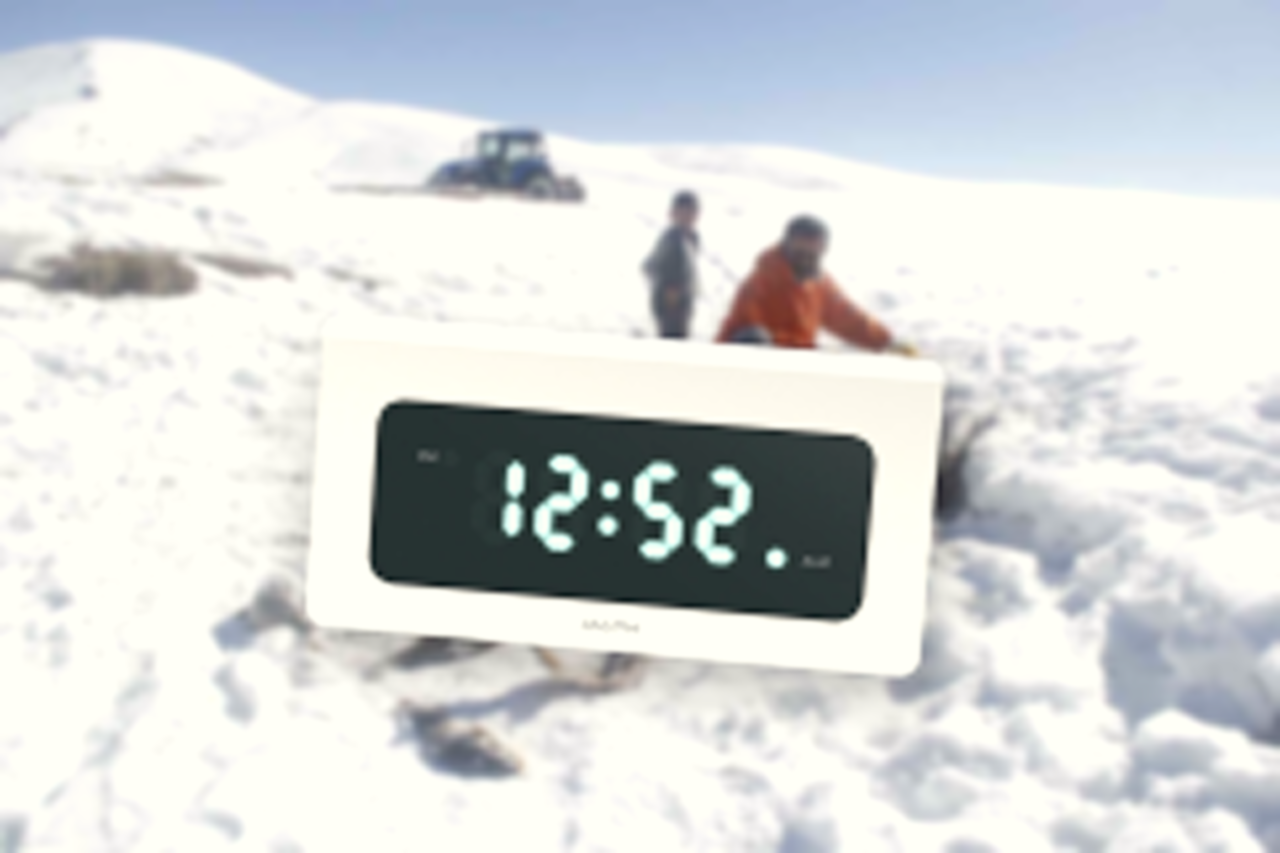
12:52
